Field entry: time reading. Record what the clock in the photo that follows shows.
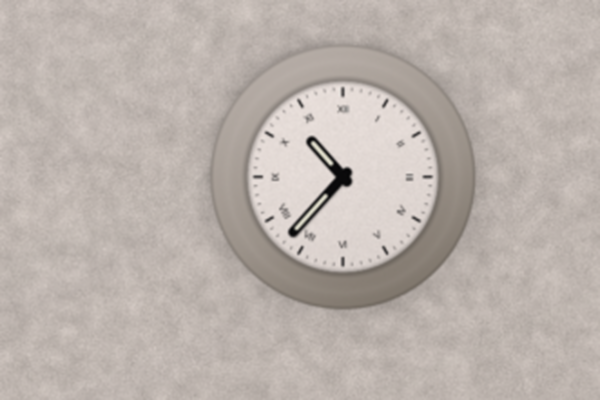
10:37
